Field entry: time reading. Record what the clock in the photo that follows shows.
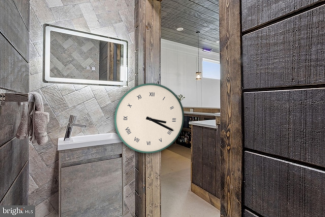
3:19
